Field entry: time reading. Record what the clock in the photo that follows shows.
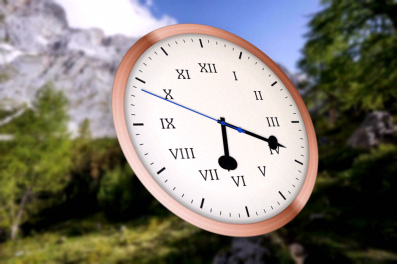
6:18:49
